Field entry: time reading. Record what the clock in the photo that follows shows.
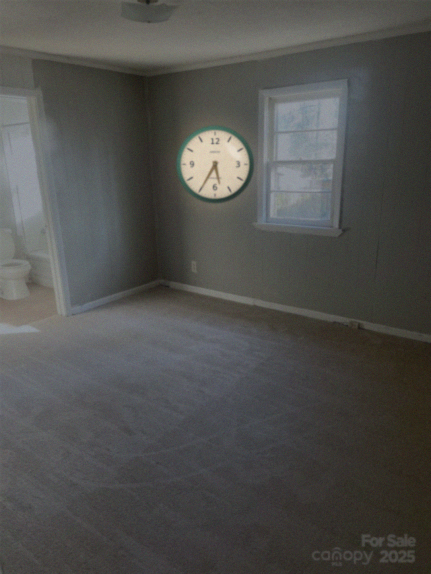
5:35
